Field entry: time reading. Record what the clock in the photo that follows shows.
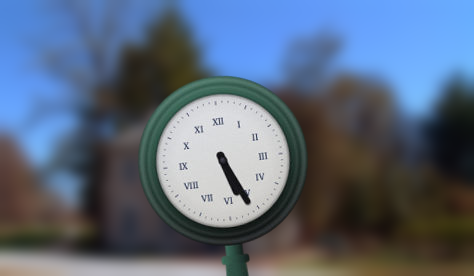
5:26
